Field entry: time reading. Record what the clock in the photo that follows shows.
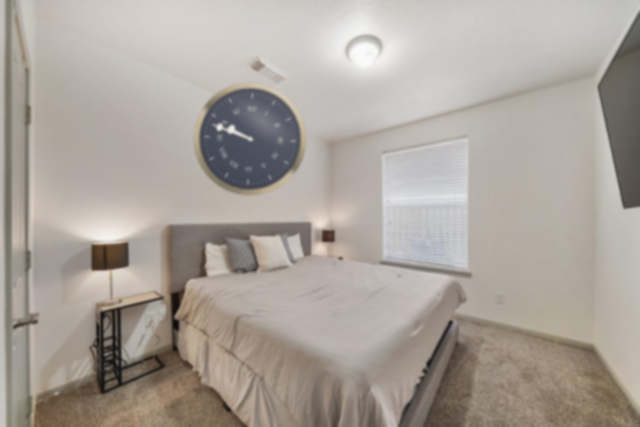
9:48
